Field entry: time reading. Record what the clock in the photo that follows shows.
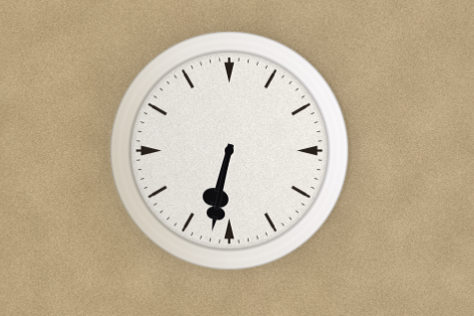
6:32
